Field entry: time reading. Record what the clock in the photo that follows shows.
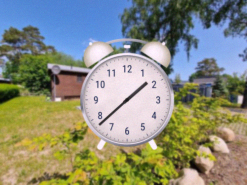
1:38
